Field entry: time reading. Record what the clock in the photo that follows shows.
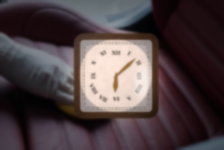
6:08
